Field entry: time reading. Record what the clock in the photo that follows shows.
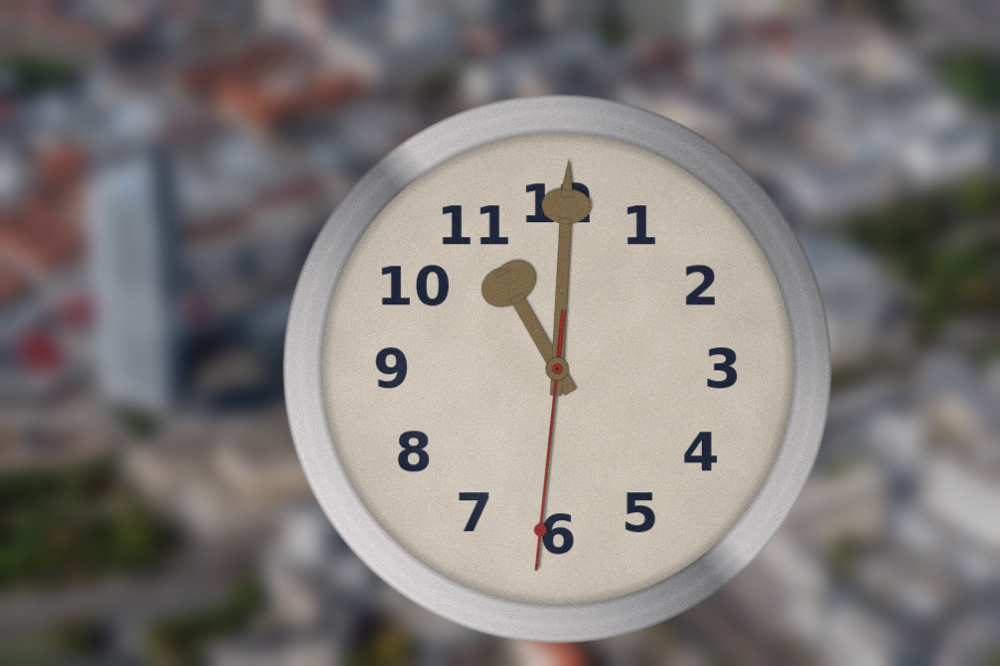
11:00:31
